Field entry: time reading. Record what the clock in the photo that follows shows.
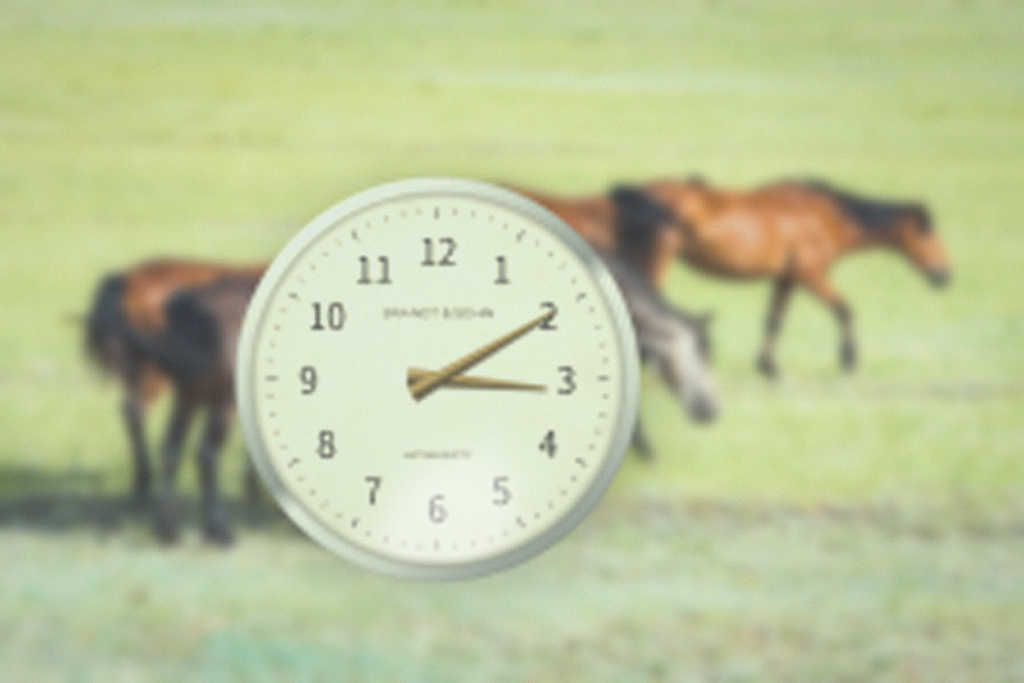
3:10
